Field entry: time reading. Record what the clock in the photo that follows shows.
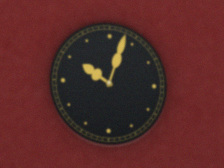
10:03
